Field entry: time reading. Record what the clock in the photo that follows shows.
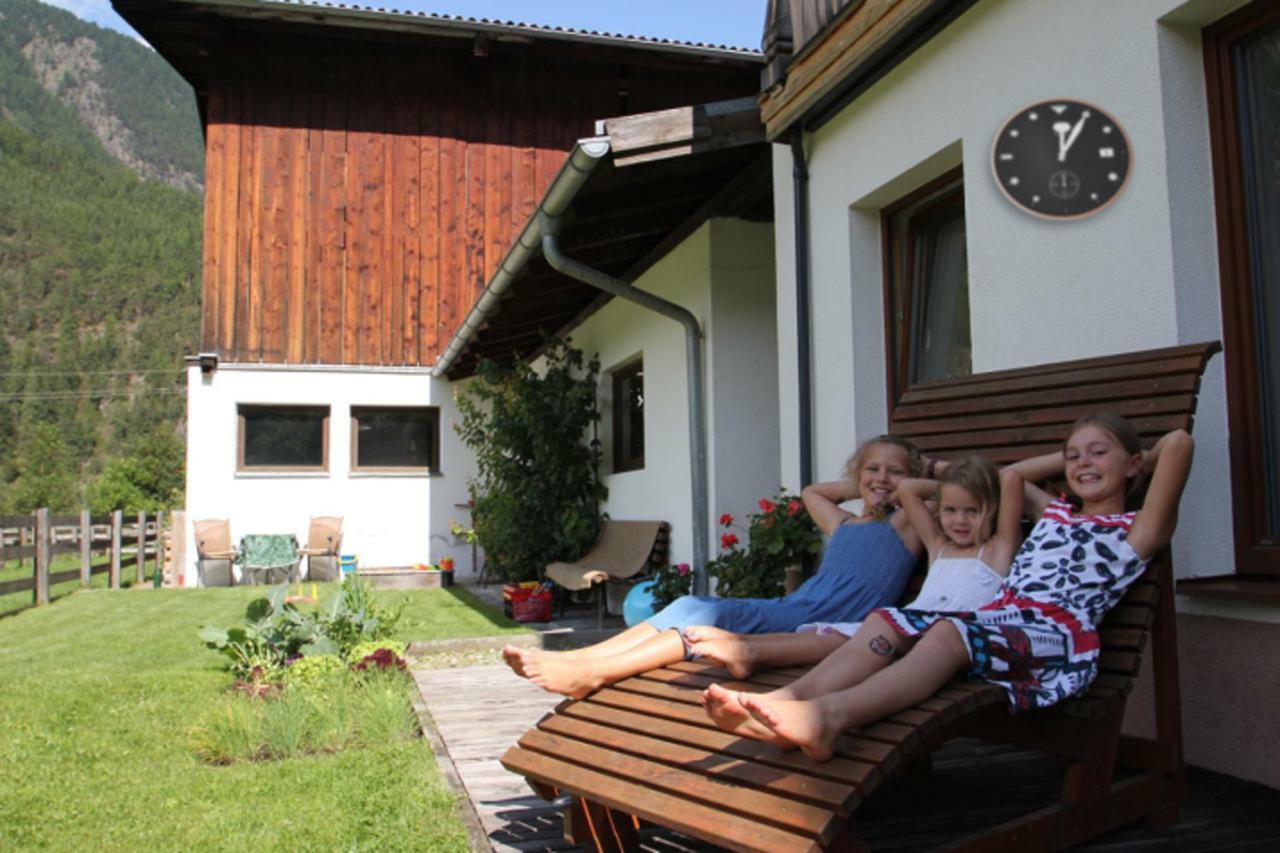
12:05
